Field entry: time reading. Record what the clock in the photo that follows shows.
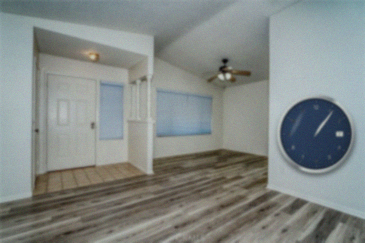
1:06
